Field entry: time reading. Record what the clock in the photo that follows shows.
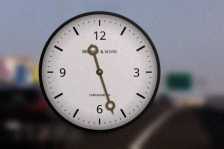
11:27
